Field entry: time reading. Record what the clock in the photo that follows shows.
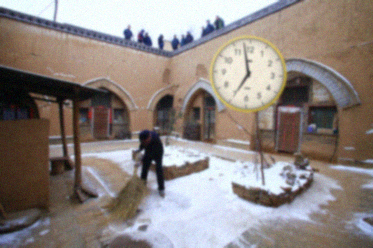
6:58
